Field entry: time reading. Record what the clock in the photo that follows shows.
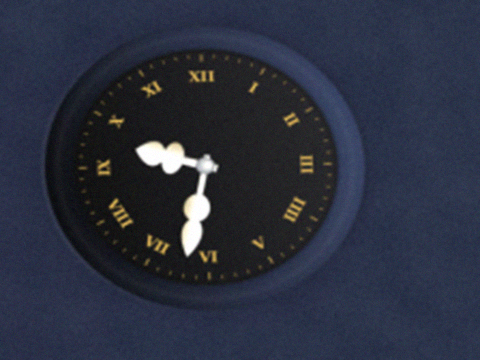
9:32
